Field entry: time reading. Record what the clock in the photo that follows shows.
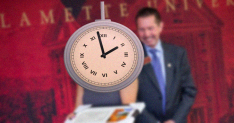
1:58
